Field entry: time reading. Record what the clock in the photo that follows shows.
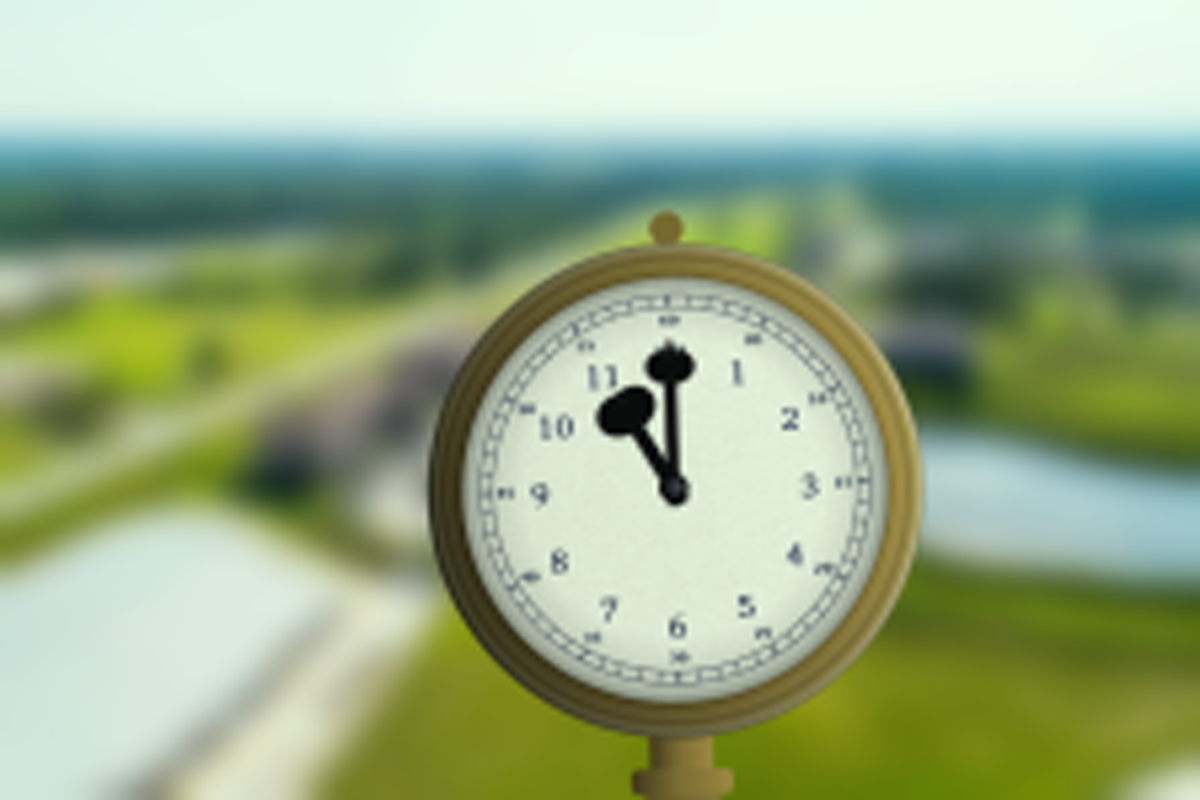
11:00
